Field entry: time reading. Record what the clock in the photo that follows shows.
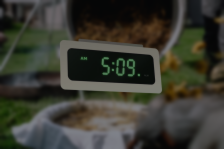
5:09
